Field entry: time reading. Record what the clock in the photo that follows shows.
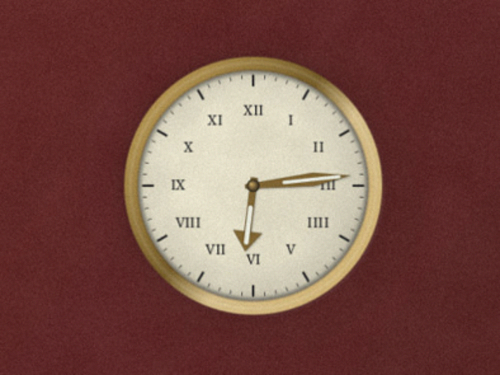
6:14
